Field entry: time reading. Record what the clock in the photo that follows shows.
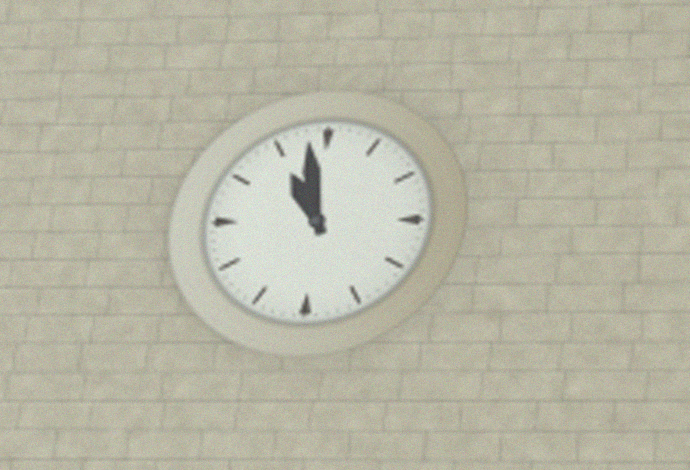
10:58
